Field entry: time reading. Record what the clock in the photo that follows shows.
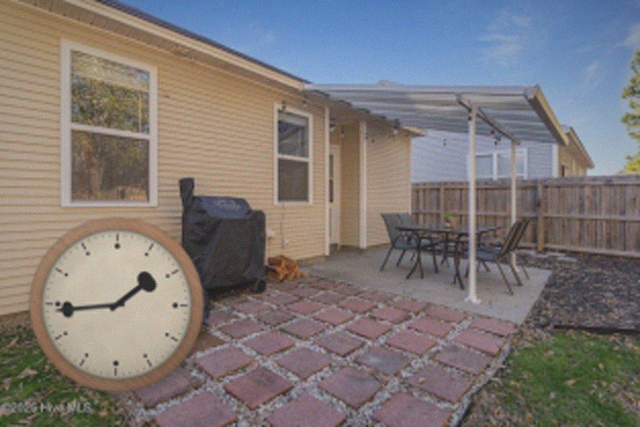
1:44
